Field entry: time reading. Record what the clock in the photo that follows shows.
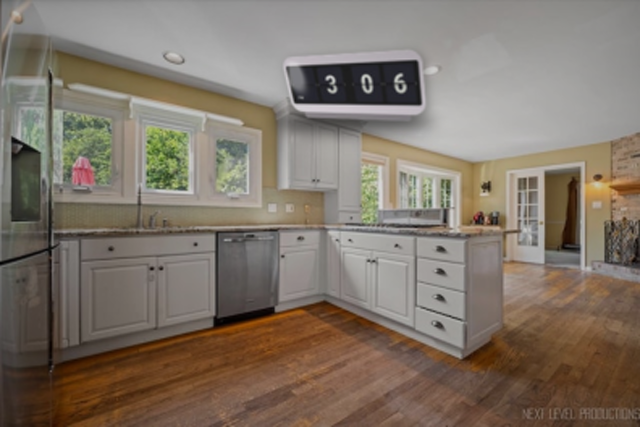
3:06
